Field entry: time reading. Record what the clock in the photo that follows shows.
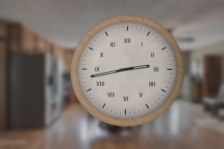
2:43
